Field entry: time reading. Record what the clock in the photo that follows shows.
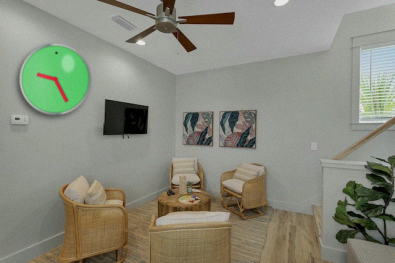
9:25
